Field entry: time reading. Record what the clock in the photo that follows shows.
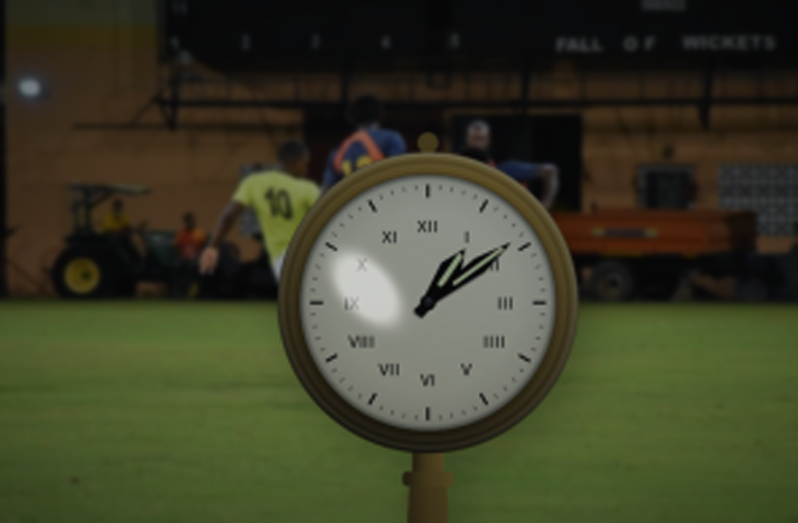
1:09
